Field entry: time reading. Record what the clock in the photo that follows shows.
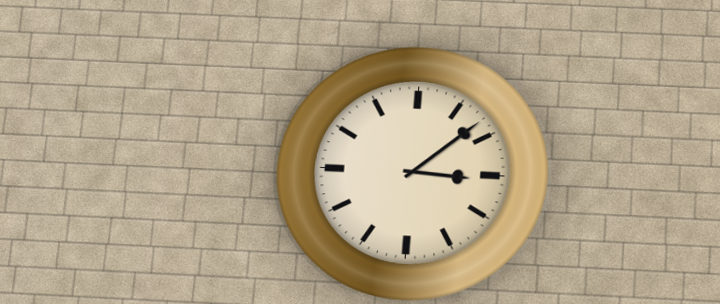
3:08
